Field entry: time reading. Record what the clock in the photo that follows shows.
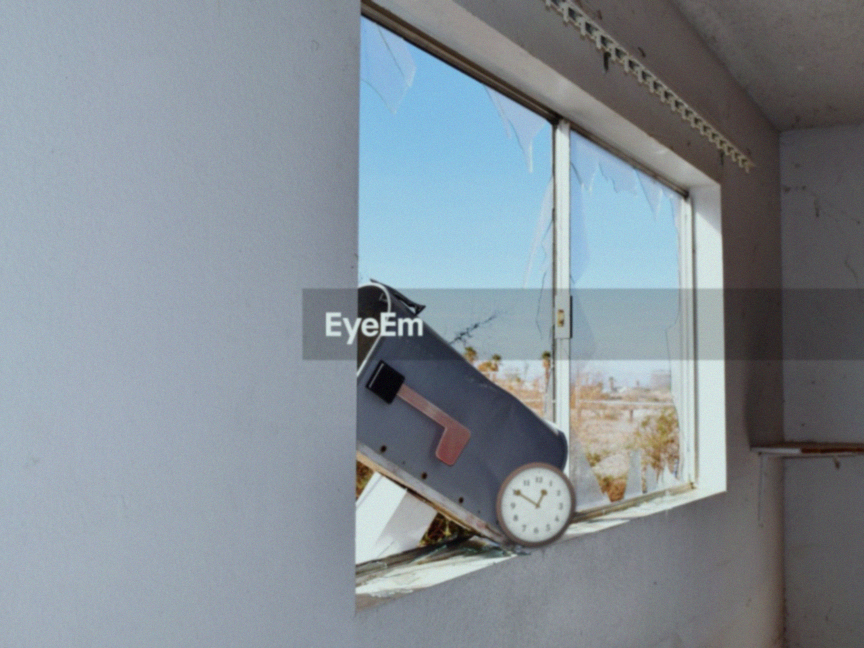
12:50
